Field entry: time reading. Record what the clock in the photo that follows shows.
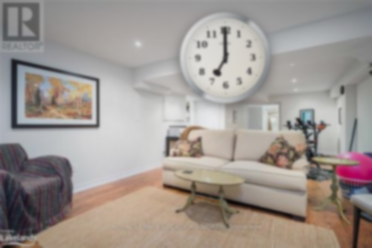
7:00
